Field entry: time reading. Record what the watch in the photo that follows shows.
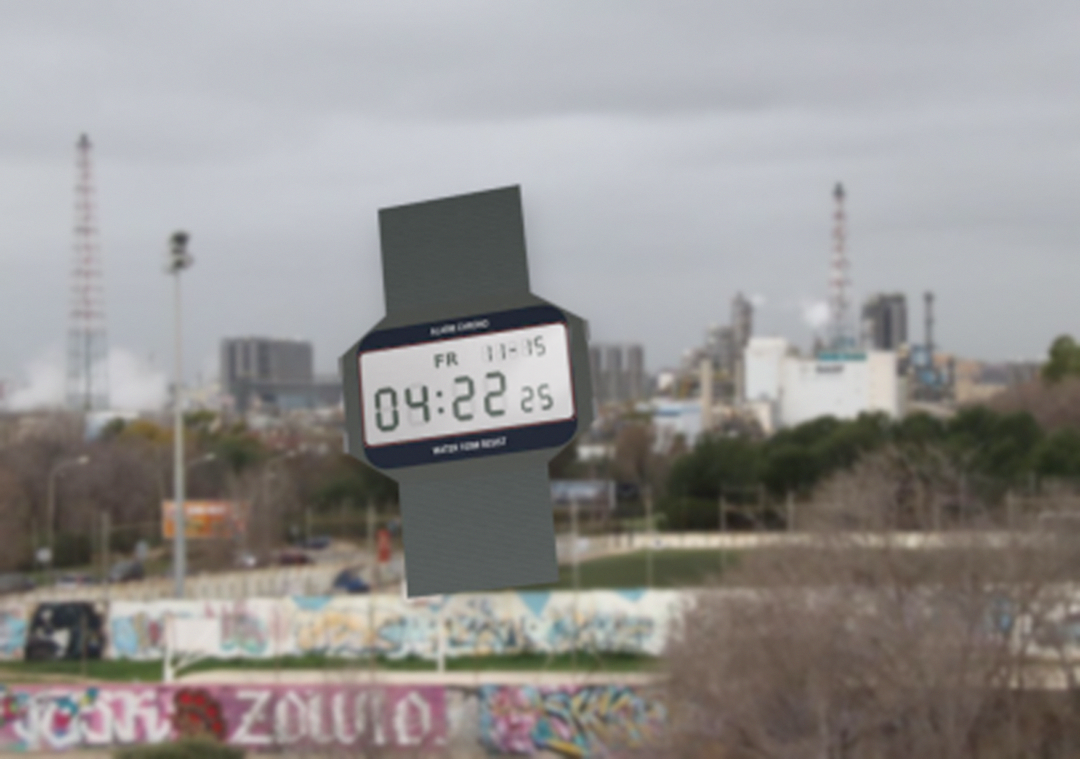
4:22:25
